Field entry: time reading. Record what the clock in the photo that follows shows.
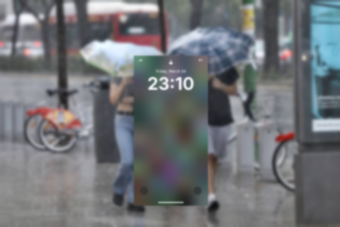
23:10
